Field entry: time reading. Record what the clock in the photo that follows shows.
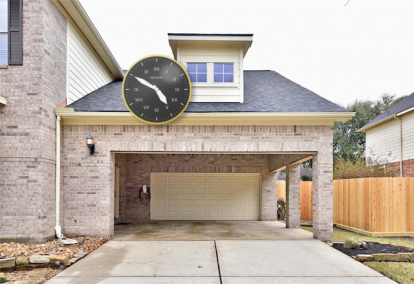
4:50
